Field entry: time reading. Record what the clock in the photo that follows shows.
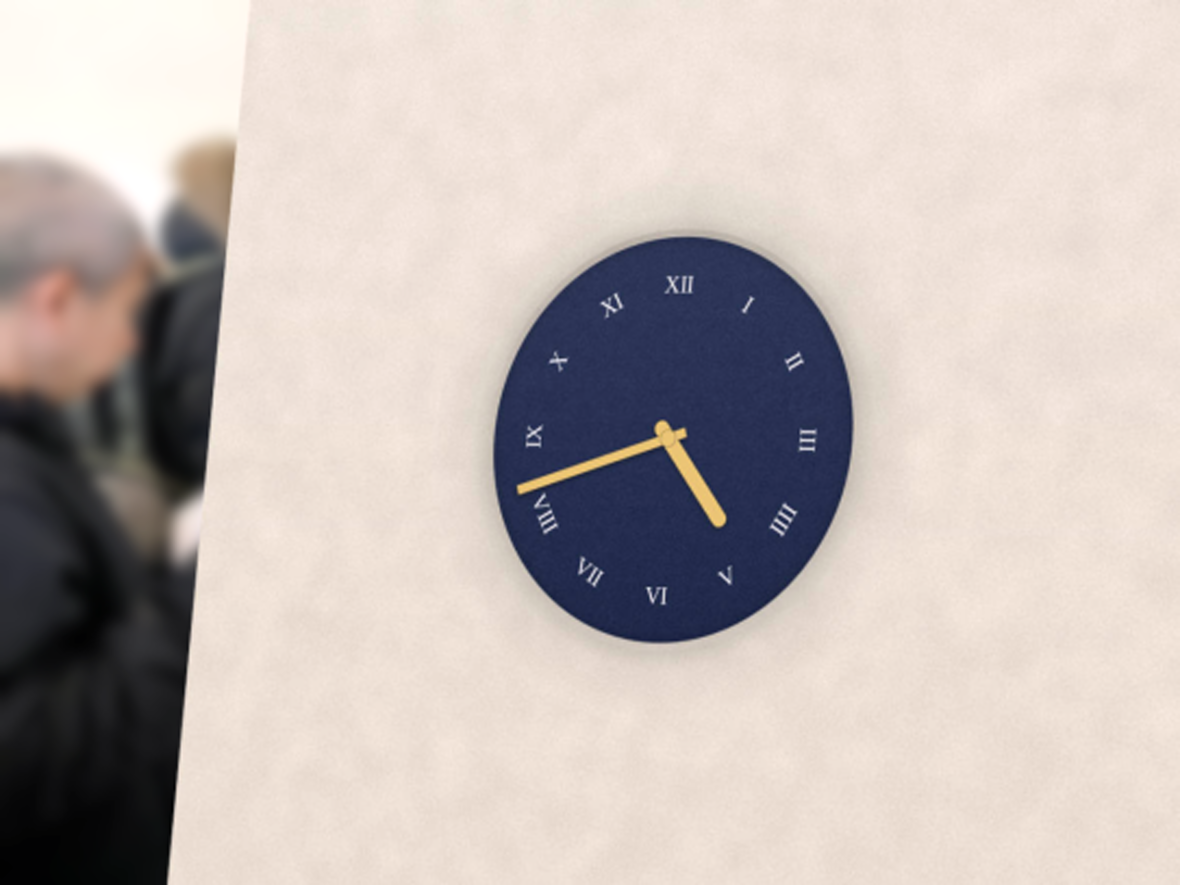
4:42
